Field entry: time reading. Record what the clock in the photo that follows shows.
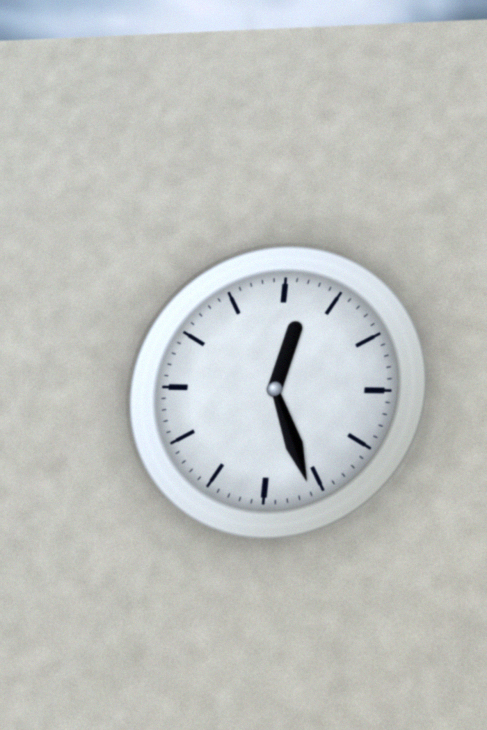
12:26
